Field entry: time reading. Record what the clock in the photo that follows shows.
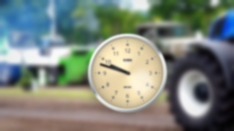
9:48
